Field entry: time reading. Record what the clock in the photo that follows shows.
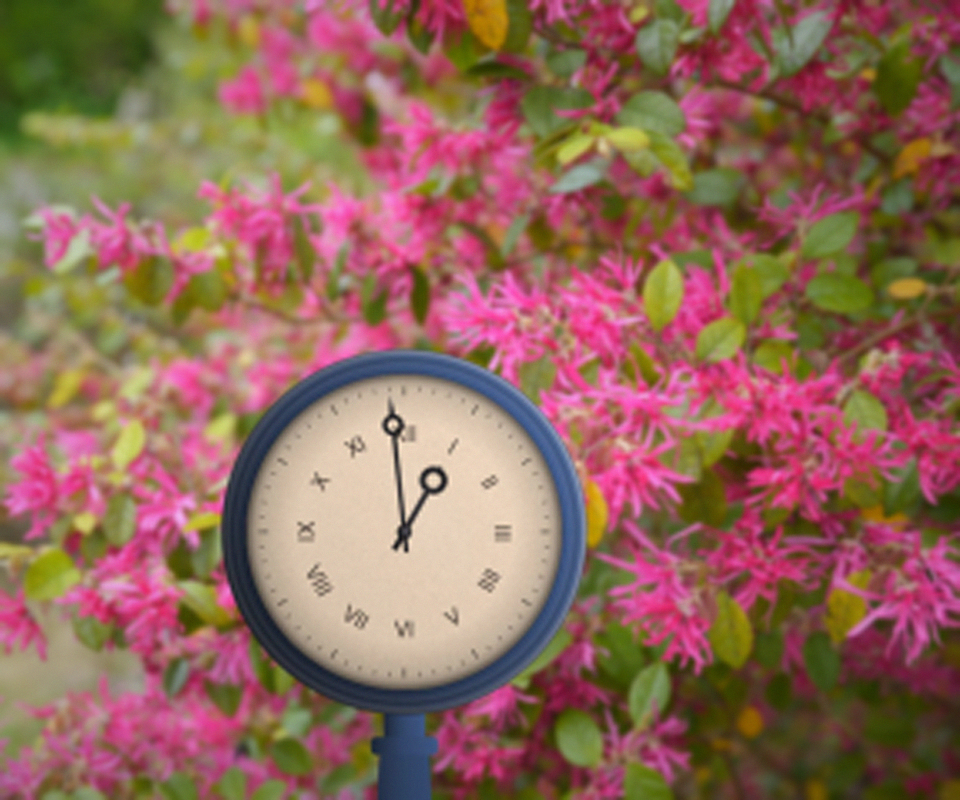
12:59
